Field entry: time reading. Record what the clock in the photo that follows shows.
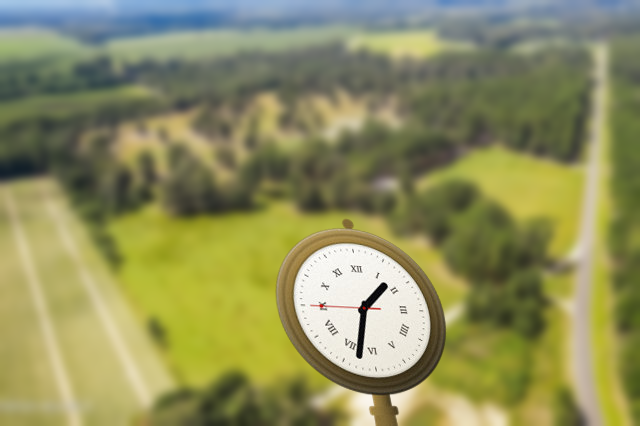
1:32:45
